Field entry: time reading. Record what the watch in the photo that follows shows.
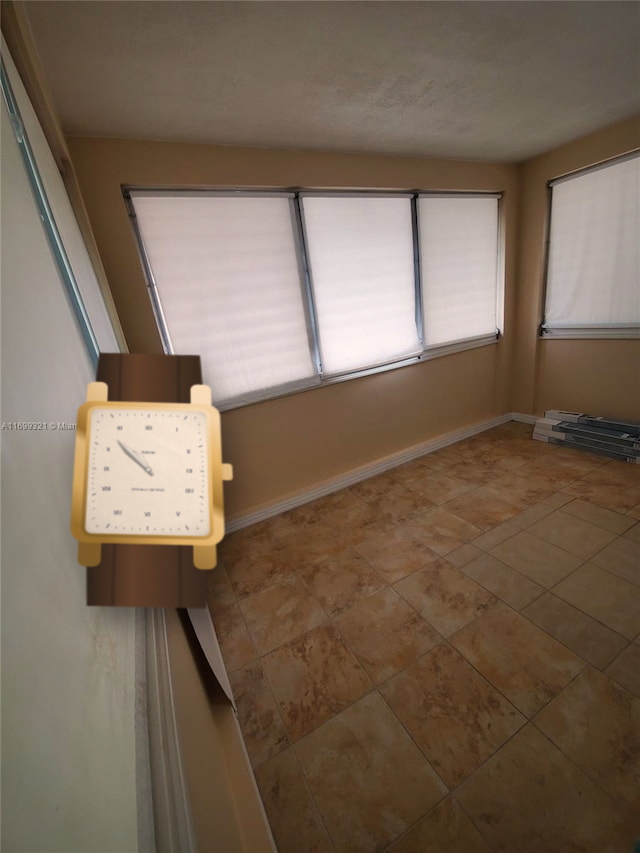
10:53
